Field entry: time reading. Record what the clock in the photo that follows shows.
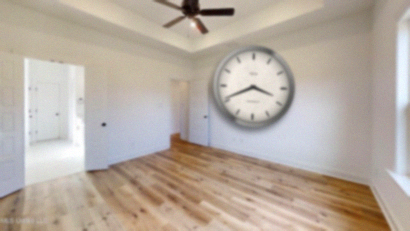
3:41
